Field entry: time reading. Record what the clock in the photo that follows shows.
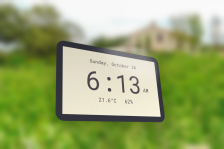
6:13
